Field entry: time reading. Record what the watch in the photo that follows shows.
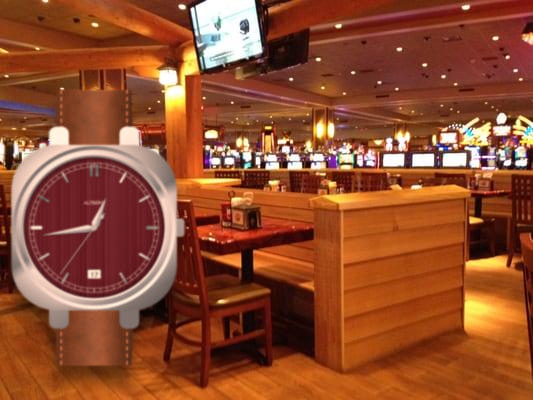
12:43:36
